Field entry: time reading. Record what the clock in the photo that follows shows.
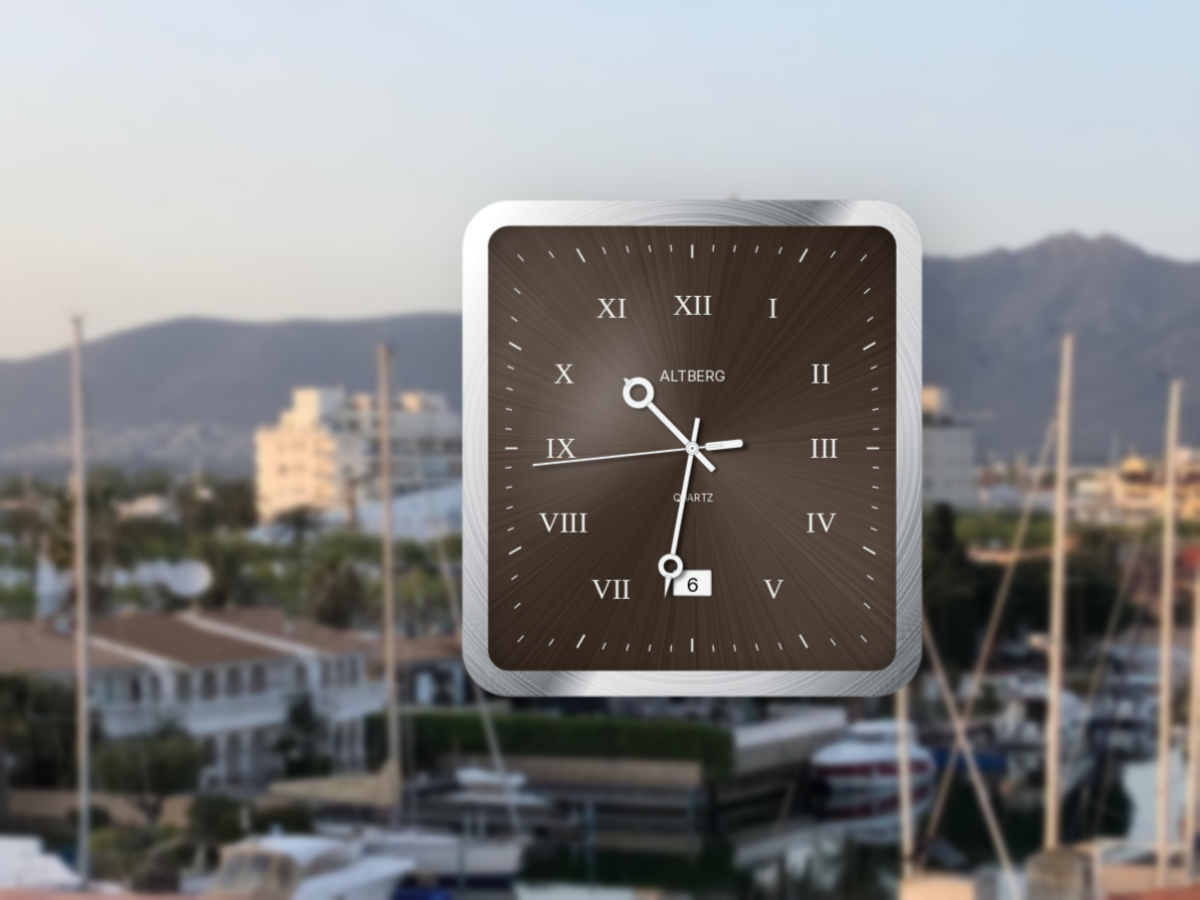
10:31:44
